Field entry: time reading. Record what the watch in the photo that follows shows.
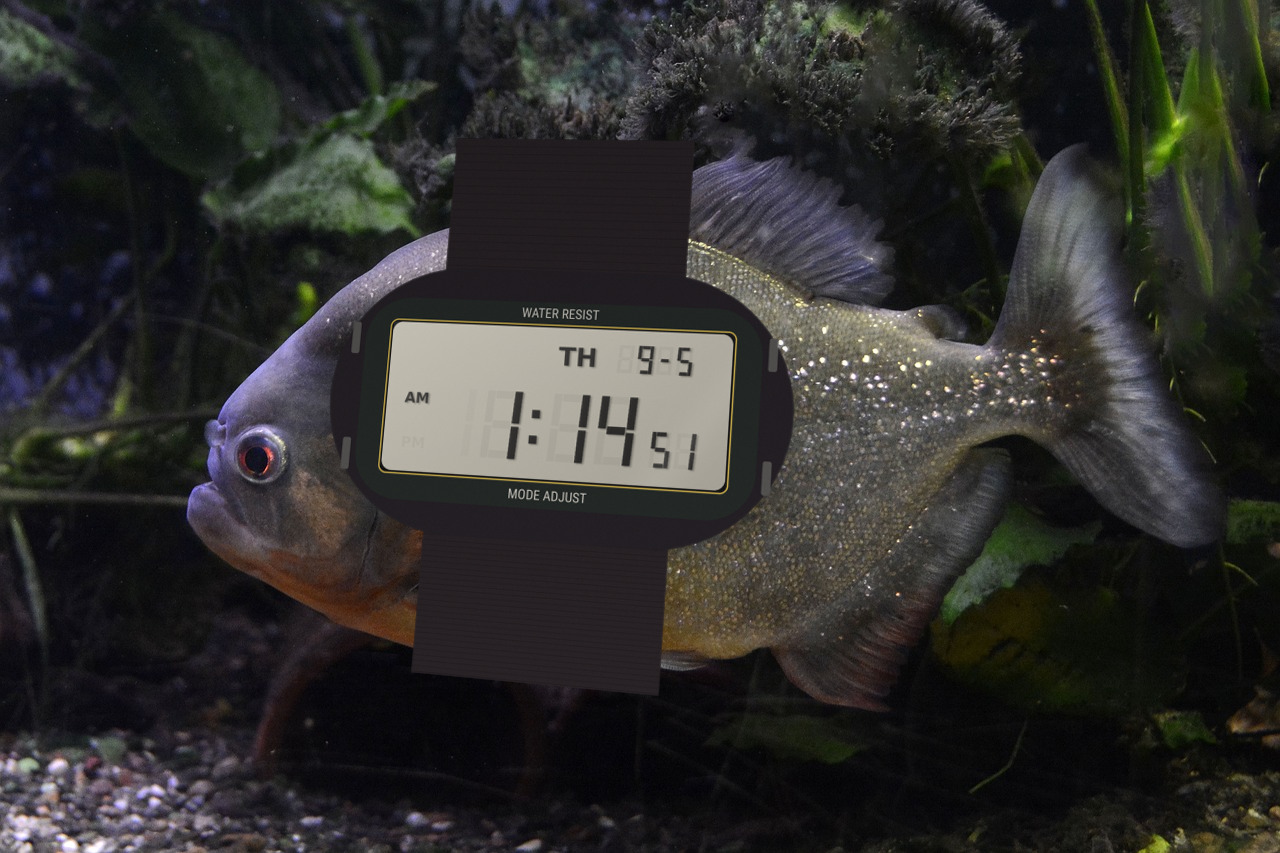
1:14:51
